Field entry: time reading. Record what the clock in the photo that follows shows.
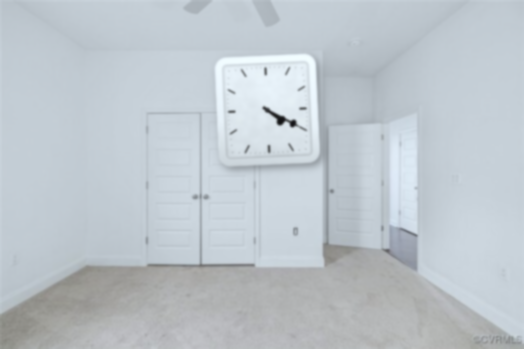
4:20
